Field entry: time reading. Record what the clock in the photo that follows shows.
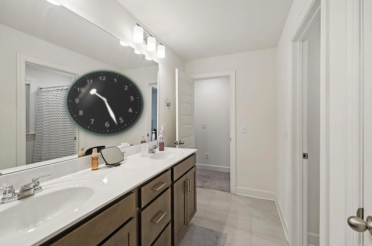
10:27
